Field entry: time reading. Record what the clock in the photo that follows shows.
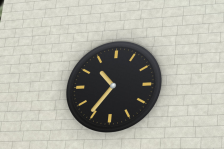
10:36
